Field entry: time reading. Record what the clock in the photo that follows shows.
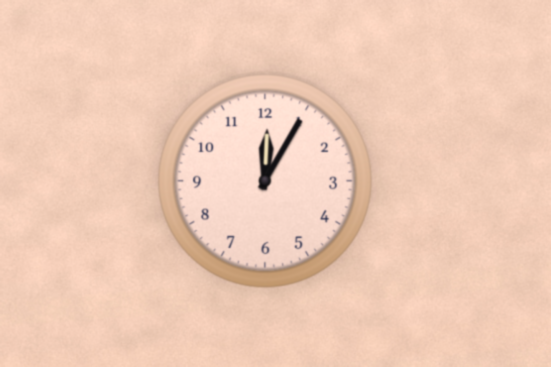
12:05
